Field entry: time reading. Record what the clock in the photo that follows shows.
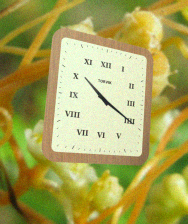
10:20
